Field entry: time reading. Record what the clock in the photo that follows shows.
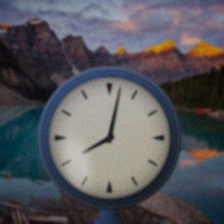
8:02
